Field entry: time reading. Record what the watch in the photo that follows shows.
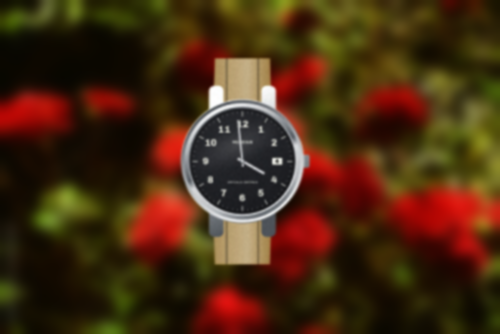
3:59
